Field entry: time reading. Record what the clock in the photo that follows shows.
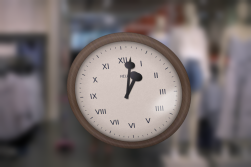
1:02
